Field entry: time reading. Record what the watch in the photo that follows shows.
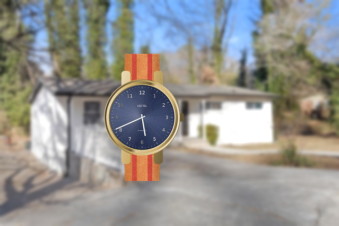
5:41
